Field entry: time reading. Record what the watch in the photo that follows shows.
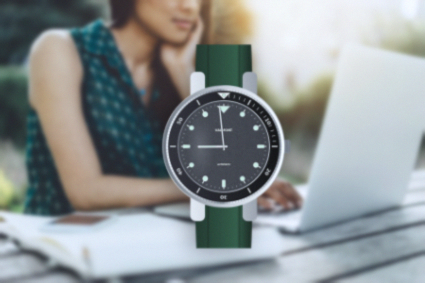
8:59
